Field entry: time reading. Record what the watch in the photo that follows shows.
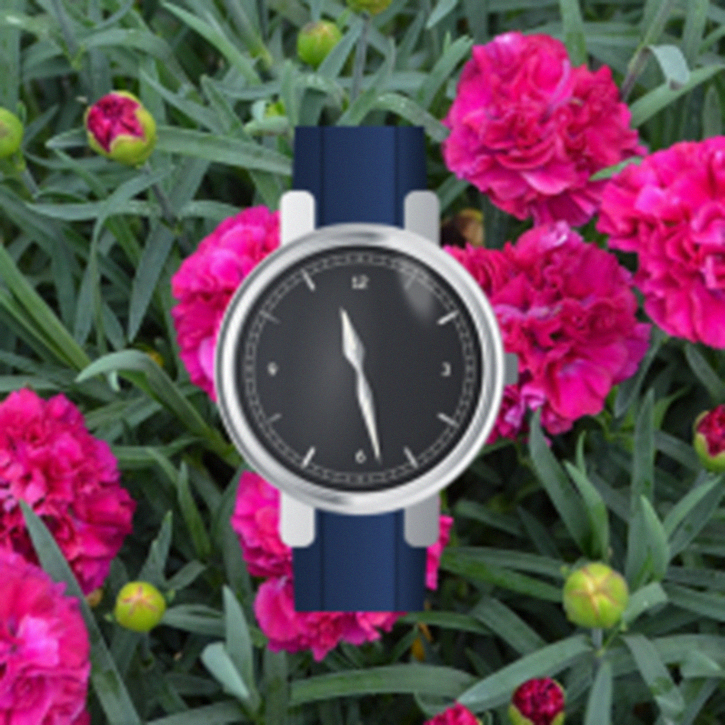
11:28
